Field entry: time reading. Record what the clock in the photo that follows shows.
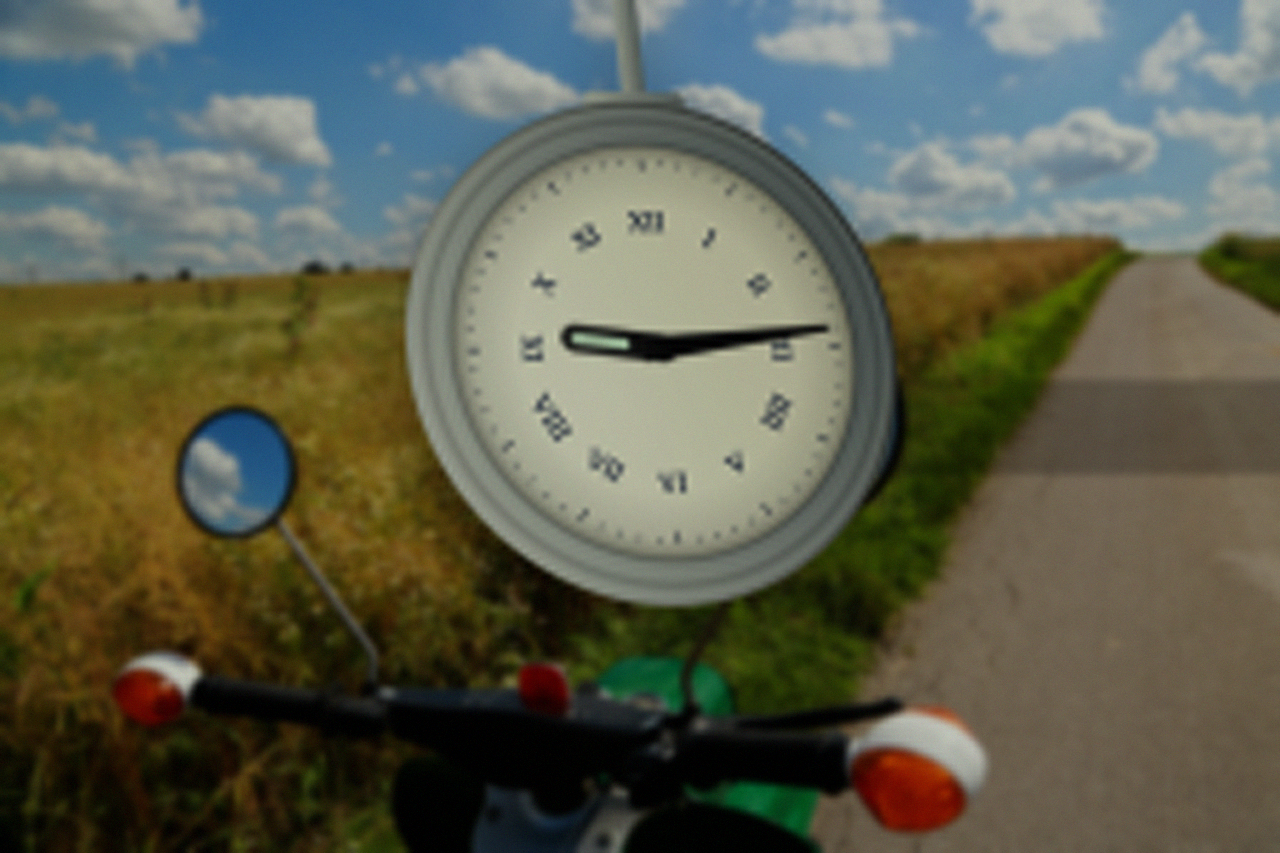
9:14
